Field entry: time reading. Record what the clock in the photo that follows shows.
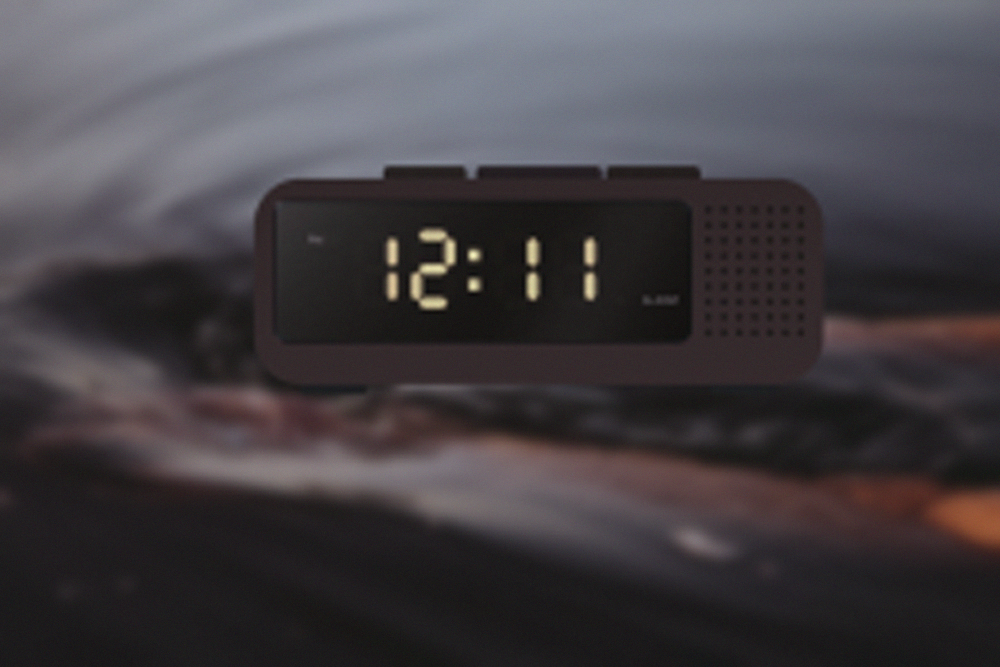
12:11
